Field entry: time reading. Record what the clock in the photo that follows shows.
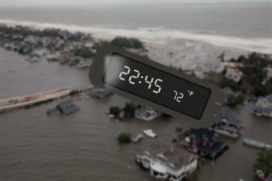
22:45
